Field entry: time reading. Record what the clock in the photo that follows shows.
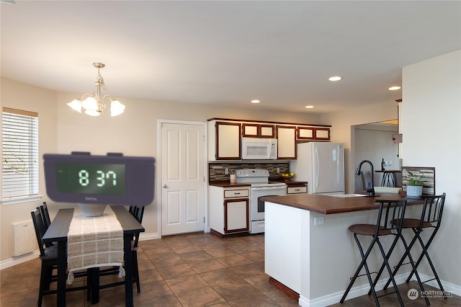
8:37
